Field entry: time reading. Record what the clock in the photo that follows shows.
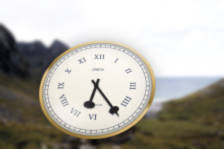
6:24
